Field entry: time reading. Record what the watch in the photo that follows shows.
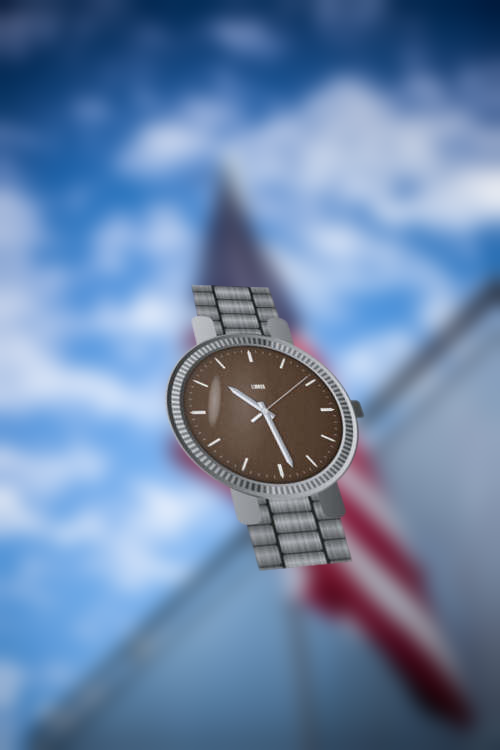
10:28:09
